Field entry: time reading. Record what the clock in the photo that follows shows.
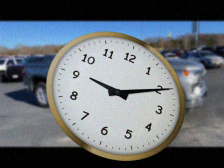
9:10
